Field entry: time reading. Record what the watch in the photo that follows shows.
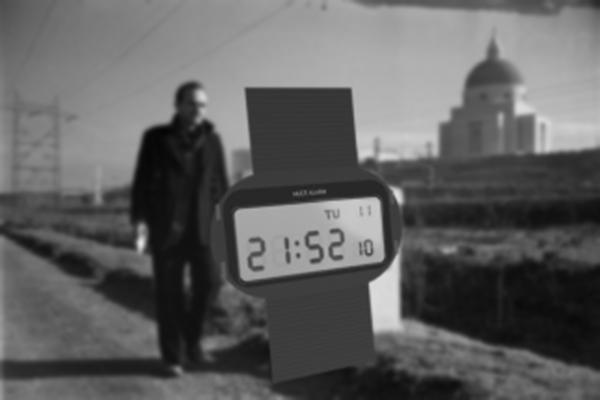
21:52:10
